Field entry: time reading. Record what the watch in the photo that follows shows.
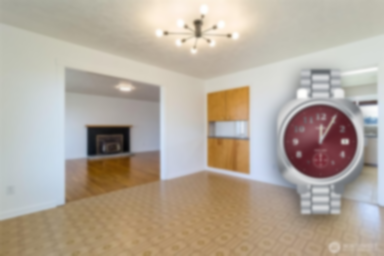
12:05
